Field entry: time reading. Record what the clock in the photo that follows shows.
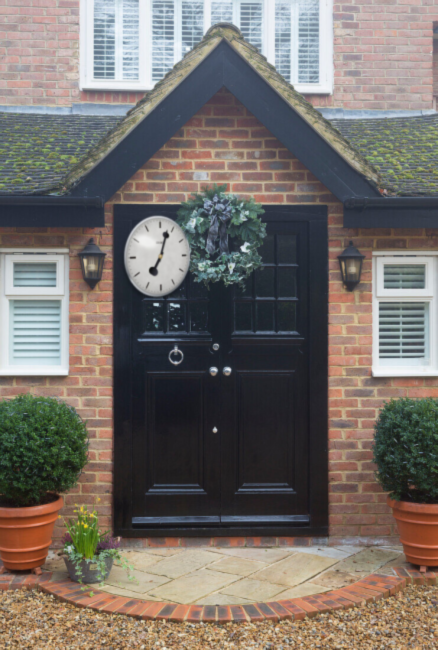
7:03
